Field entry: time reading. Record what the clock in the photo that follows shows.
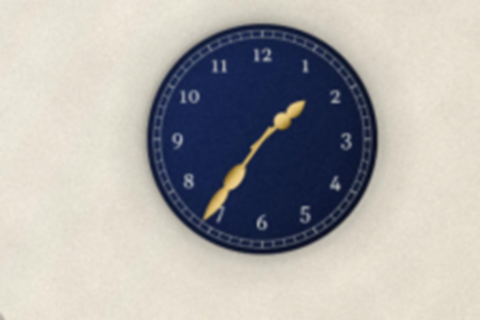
1:36
